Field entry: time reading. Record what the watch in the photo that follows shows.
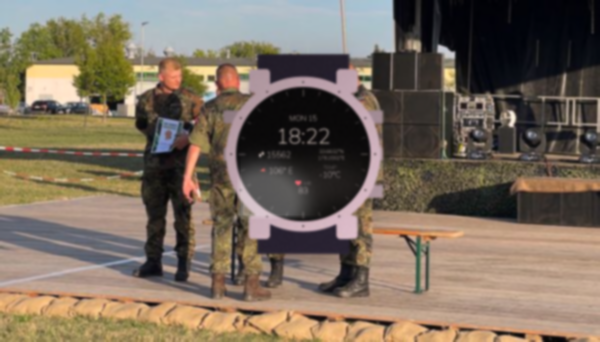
18:22
